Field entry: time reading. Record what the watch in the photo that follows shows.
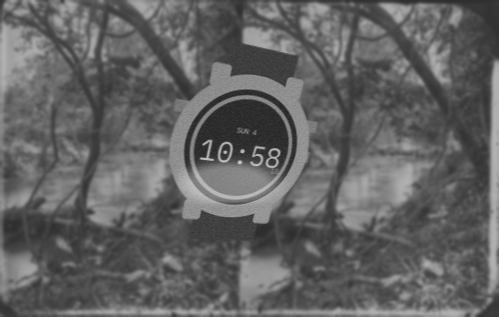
10:58
